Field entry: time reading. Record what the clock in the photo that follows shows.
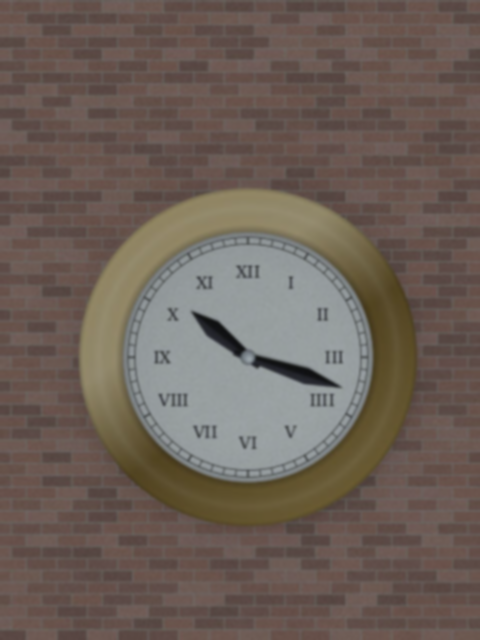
10:18
